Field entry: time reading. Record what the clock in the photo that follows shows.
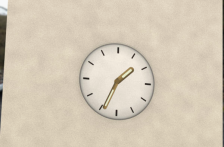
1:34
